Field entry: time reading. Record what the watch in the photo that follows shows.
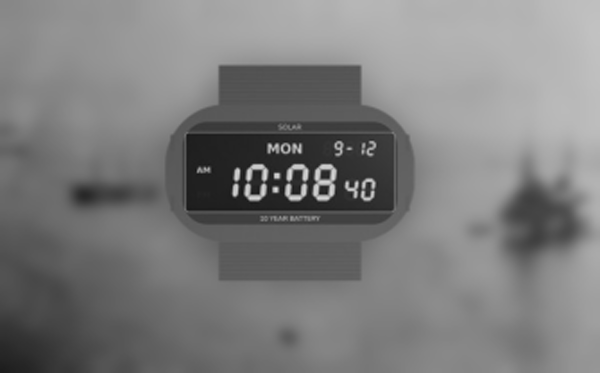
10:08:40
